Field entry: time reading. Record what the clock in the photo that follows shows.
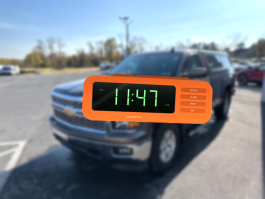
11:47
